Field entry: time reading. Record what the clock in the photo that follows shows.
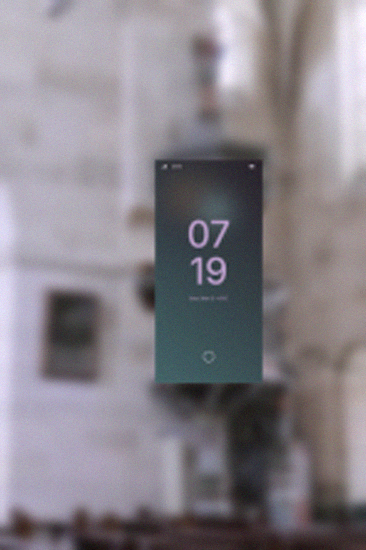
7:19
